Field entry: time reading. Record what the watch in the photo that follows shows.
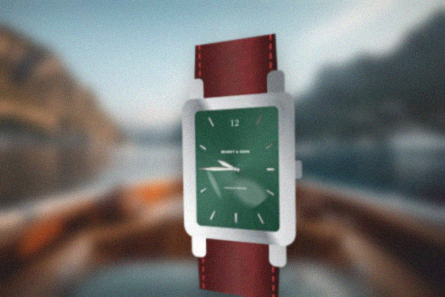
9:45
